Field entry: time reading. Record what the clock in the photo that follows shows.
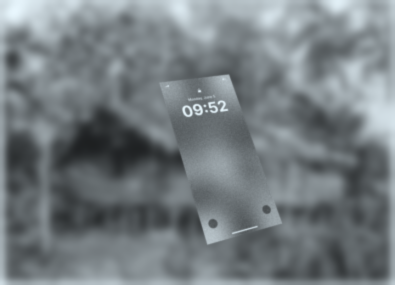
9:52
